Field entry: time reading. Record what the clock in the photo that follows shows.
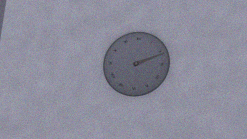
2:11
